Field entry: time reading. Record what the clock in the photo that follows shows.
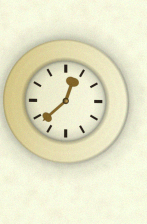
12:38
